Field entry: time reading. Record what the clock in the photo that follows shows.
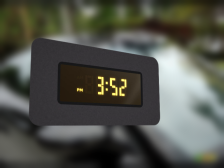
3:52
